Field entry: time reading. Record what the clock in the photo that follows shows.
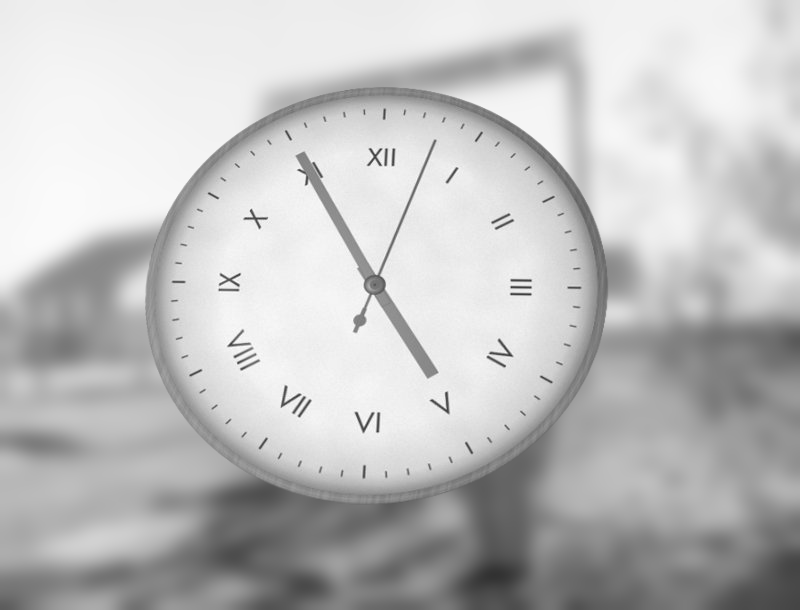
4:55:03
